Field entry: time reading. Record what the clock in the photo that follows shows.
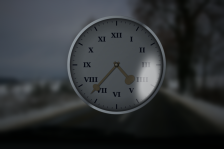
4:37
